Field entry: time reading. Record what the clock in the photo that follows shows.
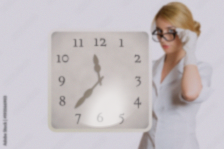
11:37
